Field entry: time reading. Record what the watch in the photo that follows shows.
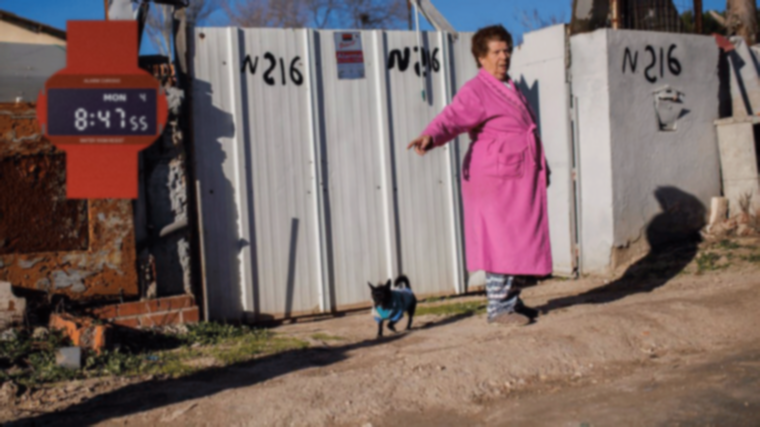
8:47:55
